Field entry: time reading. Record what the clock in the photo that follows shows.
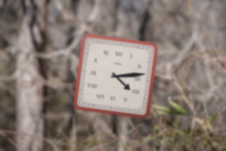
4:13
